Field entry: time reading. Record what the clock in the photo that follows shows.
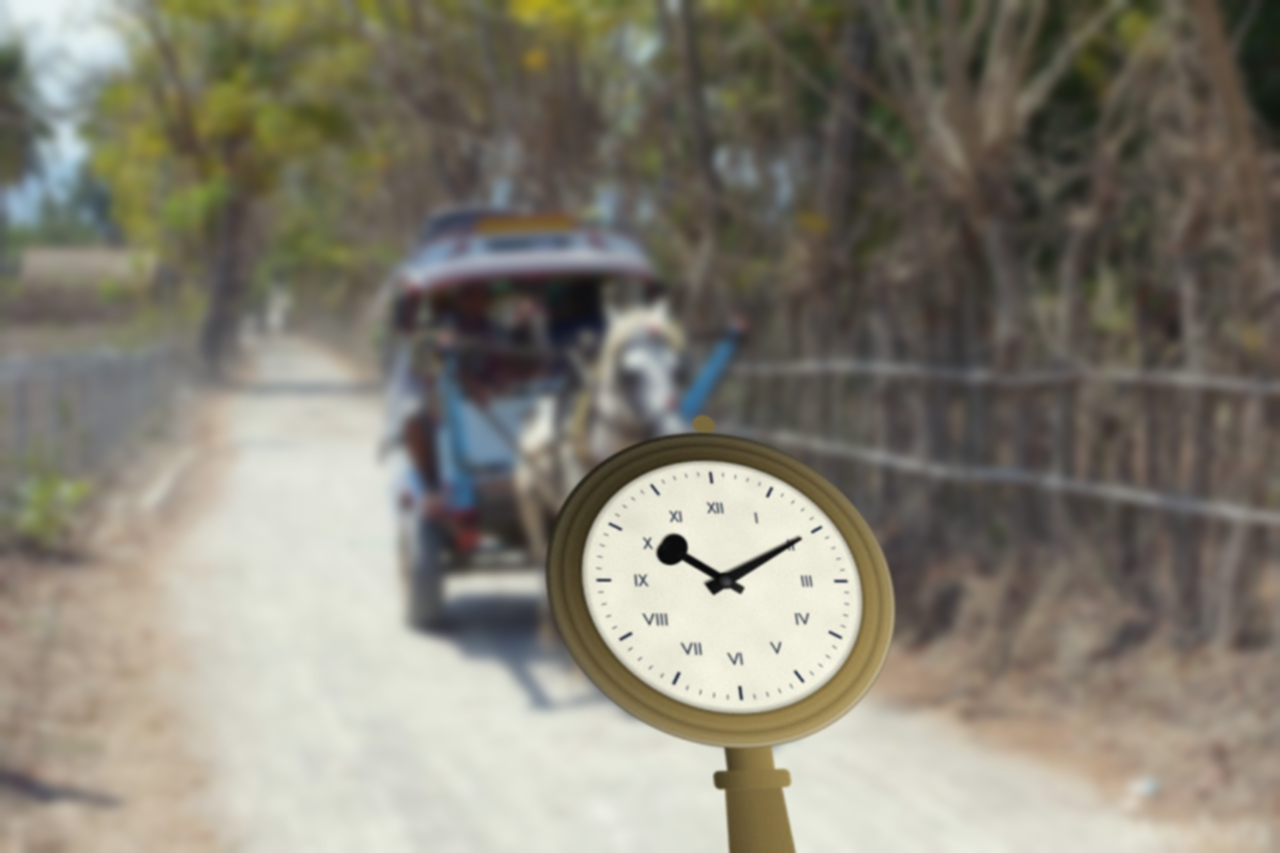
10:10
